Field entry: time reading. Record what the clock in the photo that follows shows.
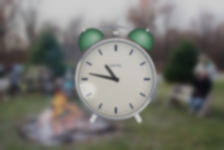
10:47
